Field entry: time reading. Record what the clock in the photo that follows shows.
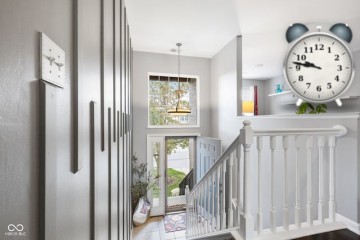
9:47
